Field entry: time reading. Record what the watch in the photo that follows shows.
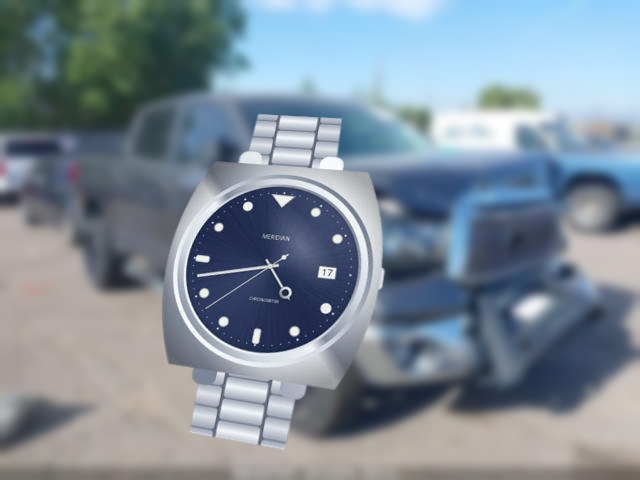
4:42:38
